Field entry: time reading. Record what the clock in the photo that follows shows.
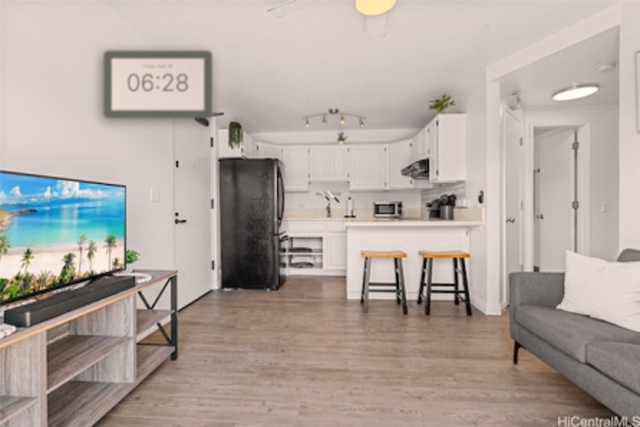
6:28
